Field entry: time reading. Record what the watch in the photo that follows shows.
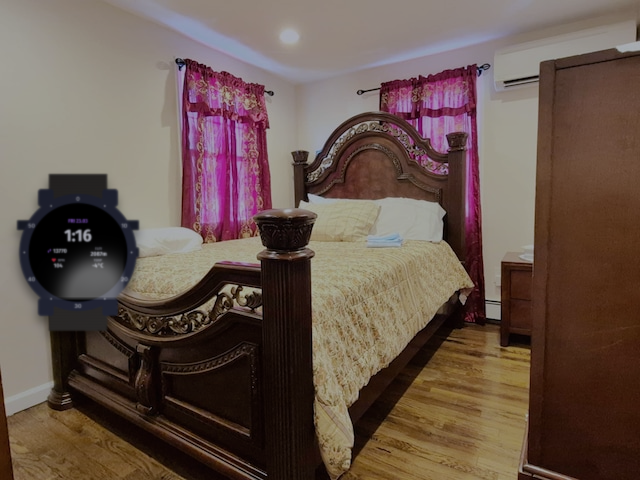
1:16
